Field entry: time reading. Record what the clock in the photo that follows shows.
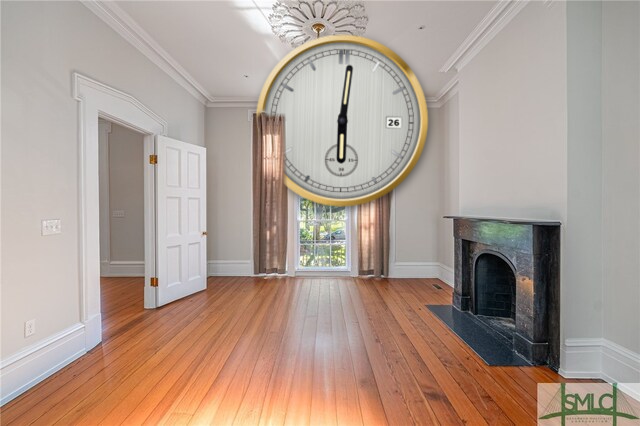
6:01
